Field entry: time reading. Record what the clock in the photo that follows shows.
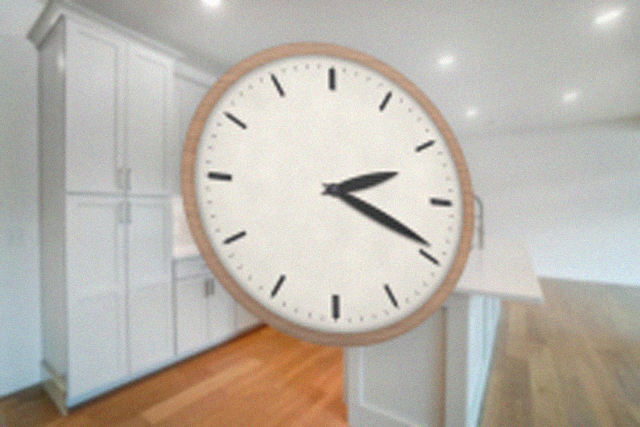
2:19
